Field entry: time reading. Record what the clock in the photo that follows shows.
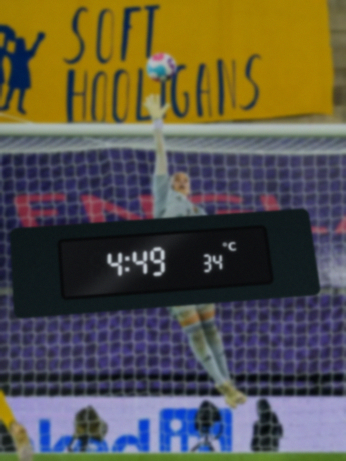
4:49
